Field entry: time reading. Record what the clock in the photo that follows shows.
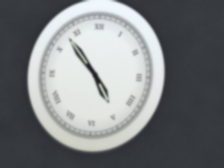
4:53
